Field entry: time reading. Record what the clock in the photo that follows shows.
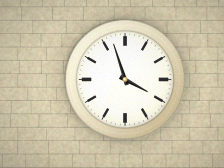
3:57
